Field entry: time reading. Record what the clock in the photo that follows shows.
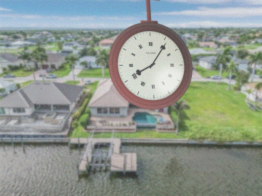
8:06
